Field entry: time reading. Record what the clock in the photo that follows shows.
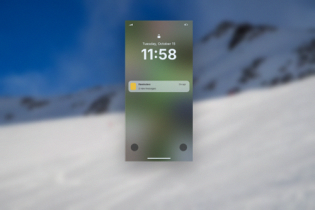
11:58
